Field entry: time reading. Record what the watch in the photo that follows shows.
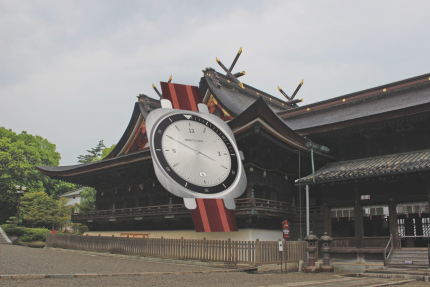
3:50
